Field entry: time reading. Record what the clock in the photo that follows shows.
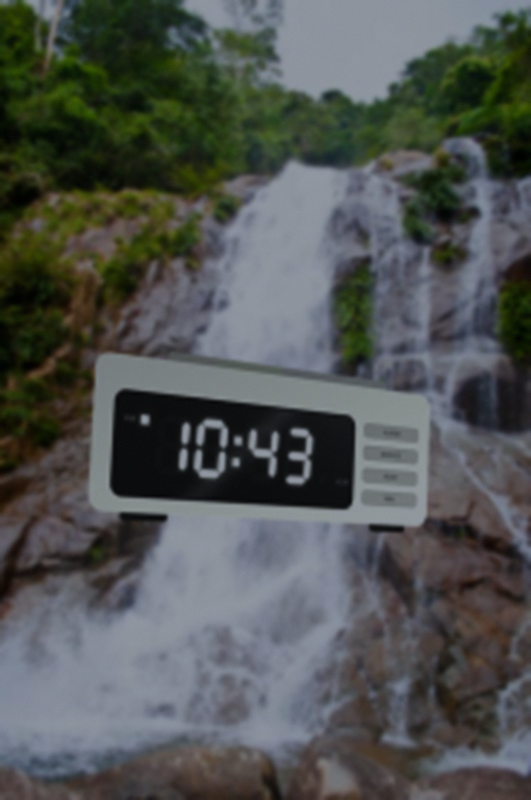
10:43
